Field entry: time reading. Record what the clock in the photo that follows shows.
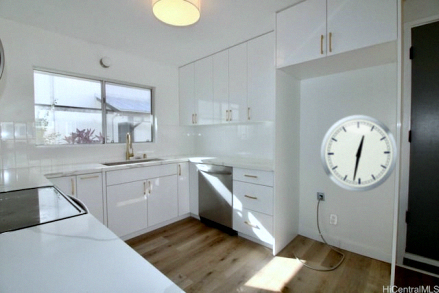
12:32
